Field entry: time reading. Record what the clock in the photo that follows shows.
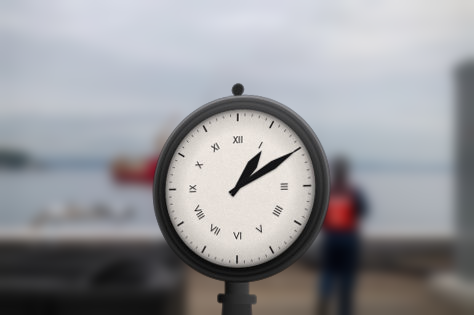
1:10
